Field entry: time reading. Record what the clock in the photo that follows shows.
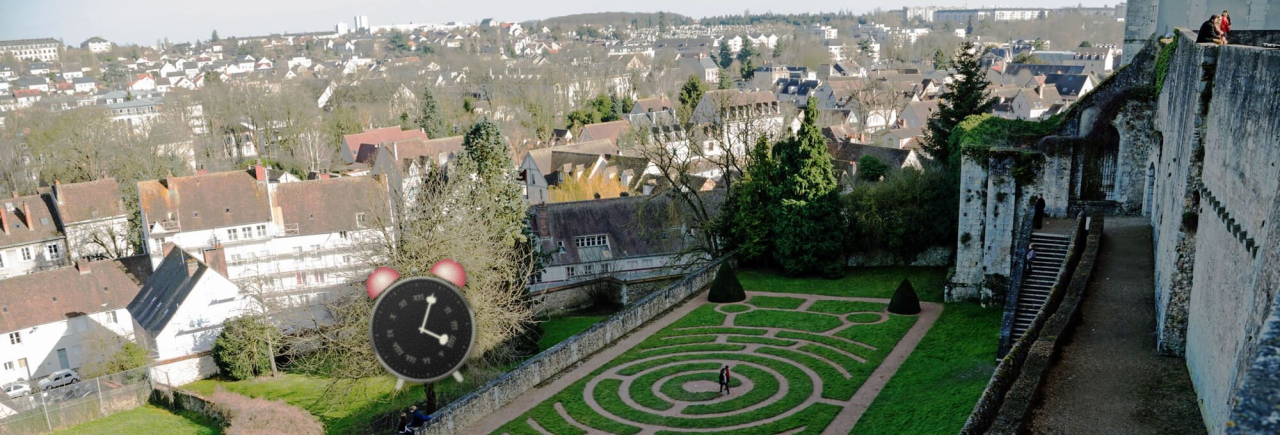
4:04
